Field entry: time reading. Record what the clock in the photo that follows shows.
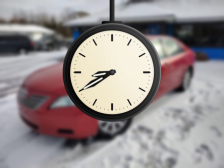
8:40
